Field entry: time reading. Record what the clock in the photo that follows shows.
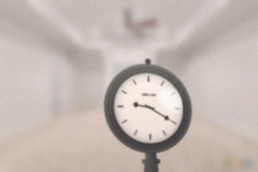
9:20
